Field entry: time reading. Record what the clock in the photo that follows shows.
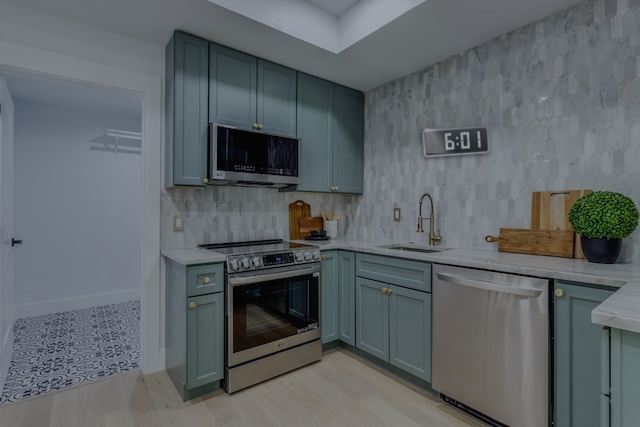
6:01
